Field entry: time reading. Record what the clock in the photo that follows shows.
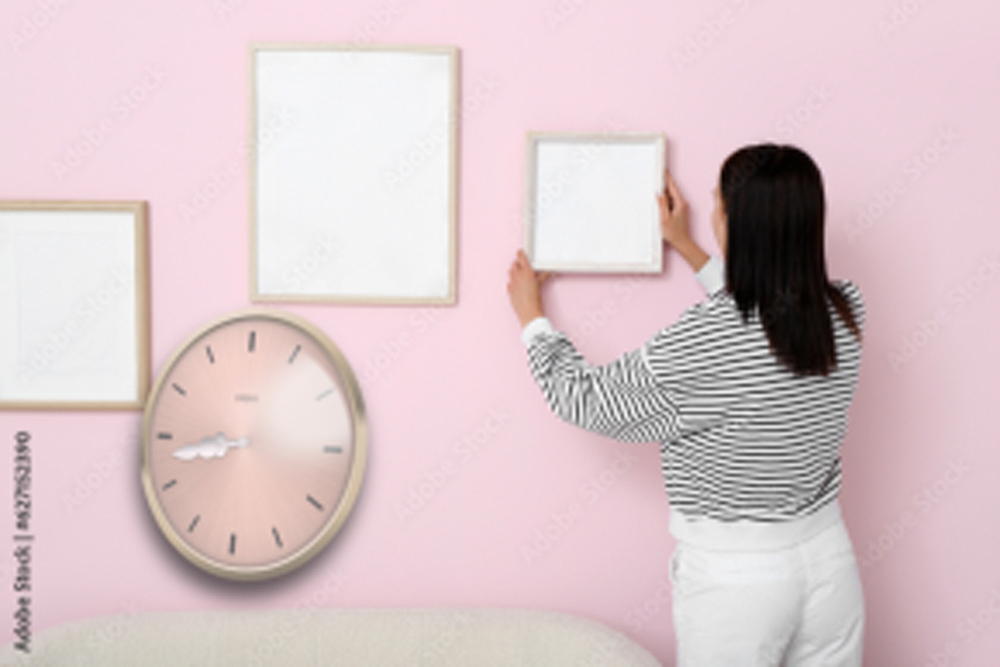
8:43
